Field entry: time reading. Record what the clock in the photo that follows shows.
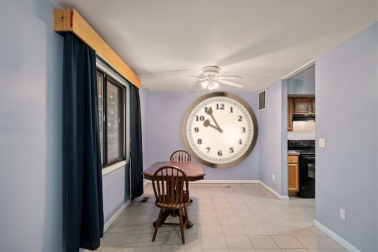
9:55
